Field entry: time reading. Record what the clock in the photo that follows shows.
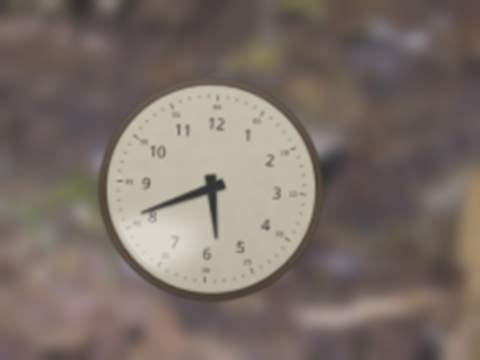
5:41
